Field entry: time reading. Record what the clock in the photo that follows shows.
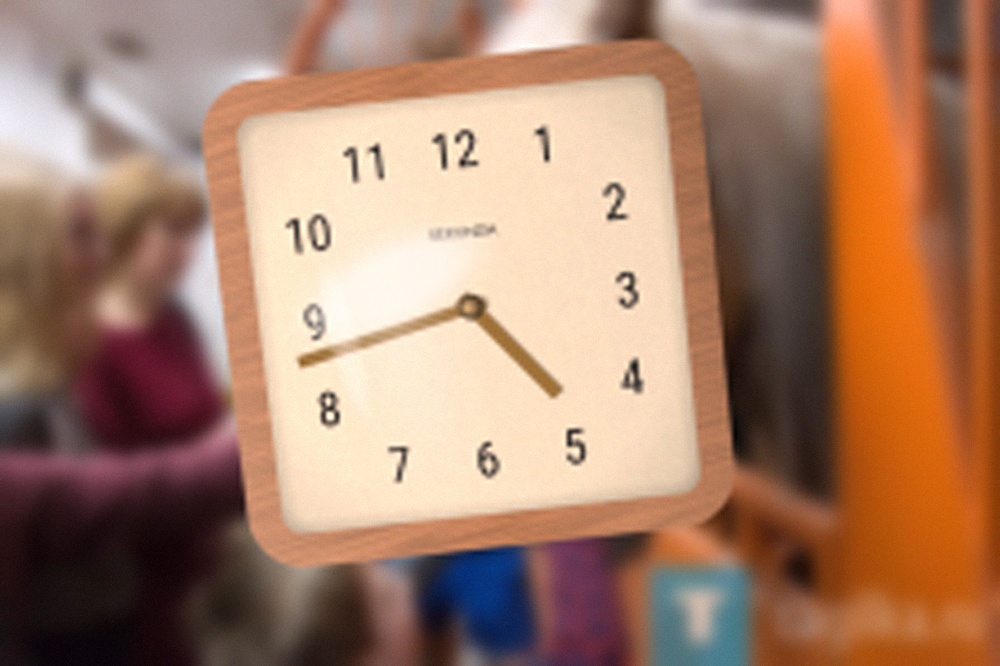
4:43
